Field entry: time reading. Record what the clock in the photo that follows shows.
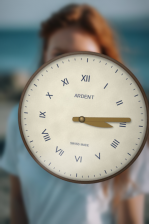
3:14
